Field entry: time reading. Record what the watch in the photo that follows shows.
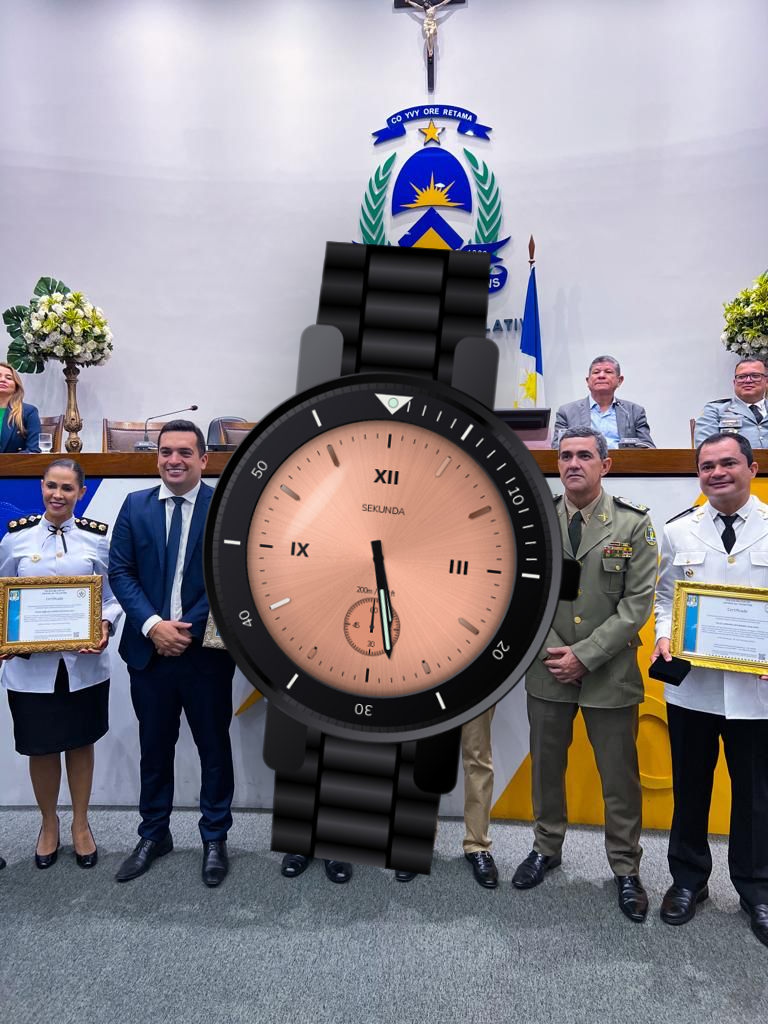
5:28
